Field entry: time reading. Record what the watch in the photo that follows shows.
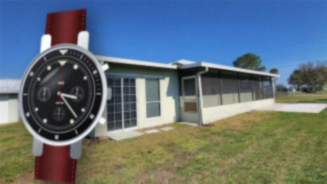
3:23
